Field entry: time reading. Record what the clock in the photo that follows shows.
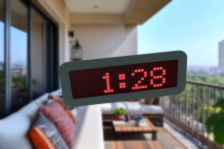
1:28
